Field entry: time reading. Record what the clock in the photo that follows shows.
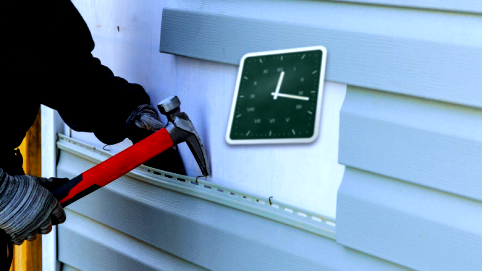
12:17
